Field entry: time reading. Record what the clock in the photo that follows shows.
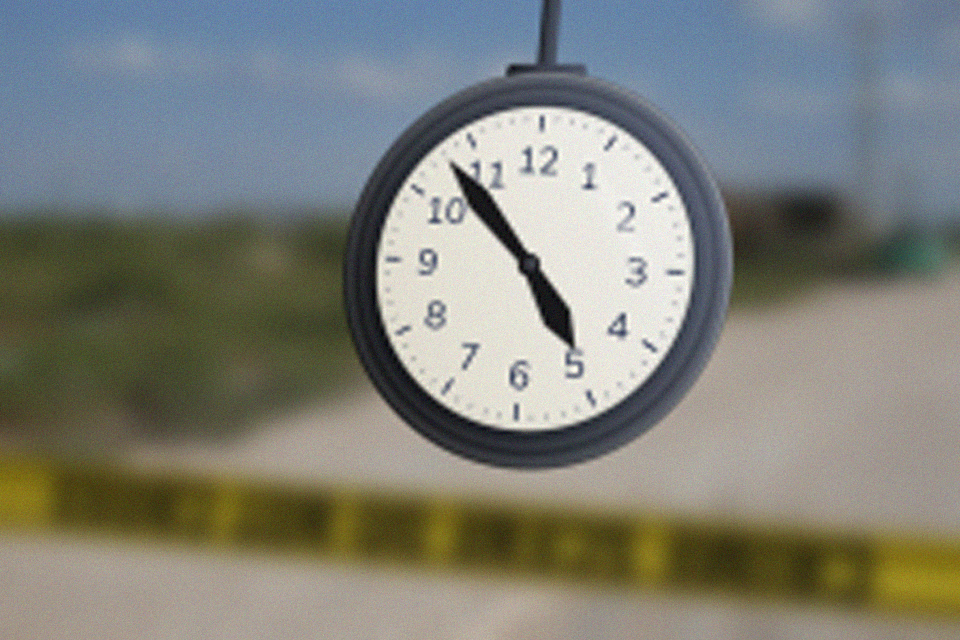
4:53
